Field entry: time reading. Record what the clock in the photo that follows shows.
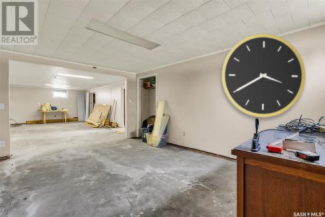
3:40
